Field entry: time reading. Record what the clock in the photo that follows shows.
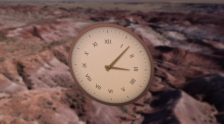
3:07
